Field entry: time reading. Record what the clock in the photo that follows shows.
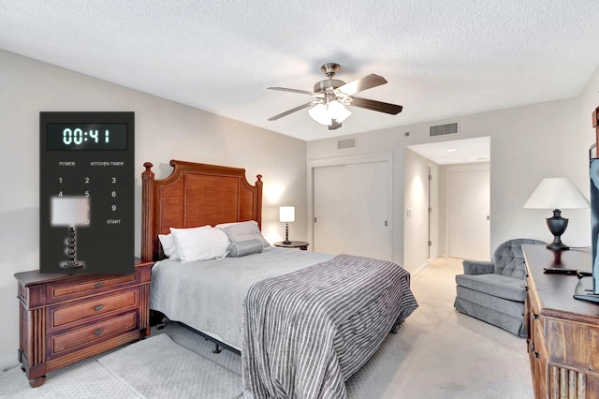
0:41
